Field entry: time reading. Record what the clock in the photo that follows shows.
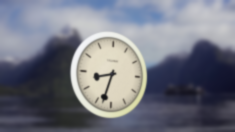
8:33
